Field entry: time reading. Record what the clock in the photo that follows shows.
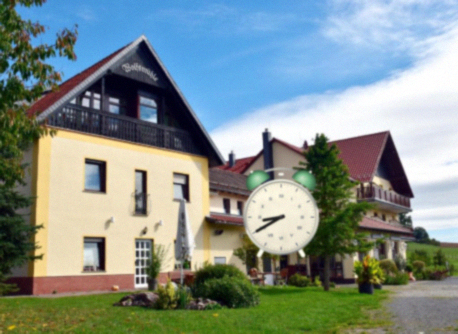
8:40
